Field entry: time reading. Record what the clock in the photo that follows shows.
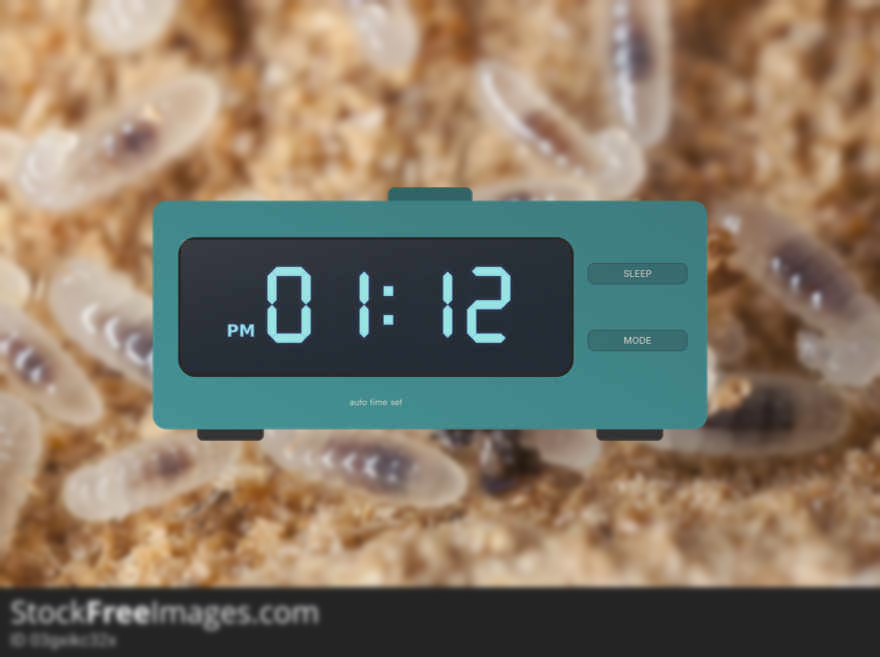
1:12
